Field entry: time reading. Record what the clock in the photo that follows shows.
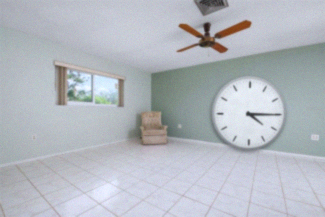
4:15
